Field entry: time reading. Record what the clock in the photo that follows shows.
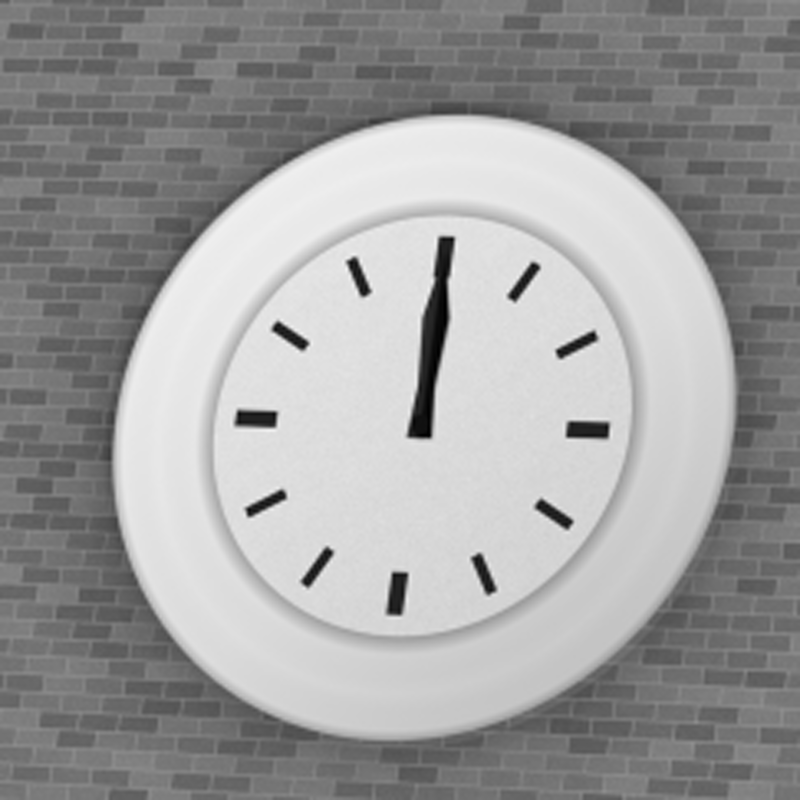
12:00
